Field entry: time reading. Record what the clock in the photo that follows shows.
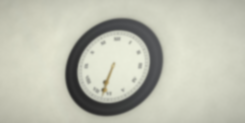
6:32
